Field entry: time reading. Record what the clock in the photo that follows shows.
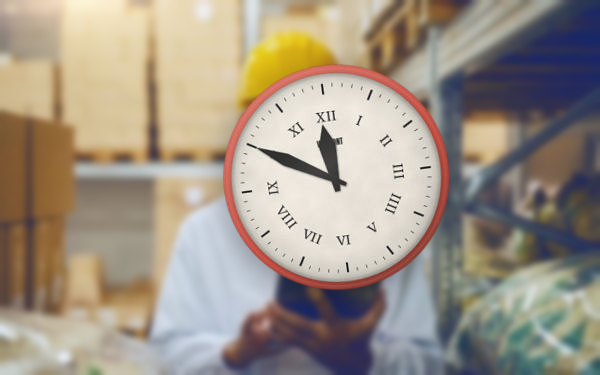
11:50
